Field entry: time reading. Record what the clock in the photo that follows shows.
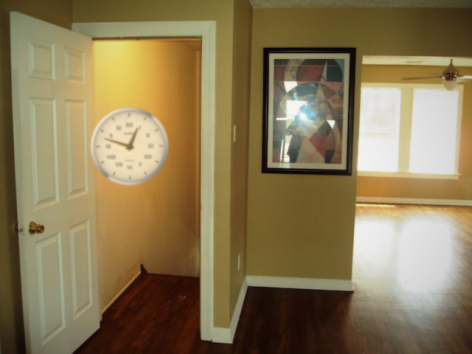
12:48
